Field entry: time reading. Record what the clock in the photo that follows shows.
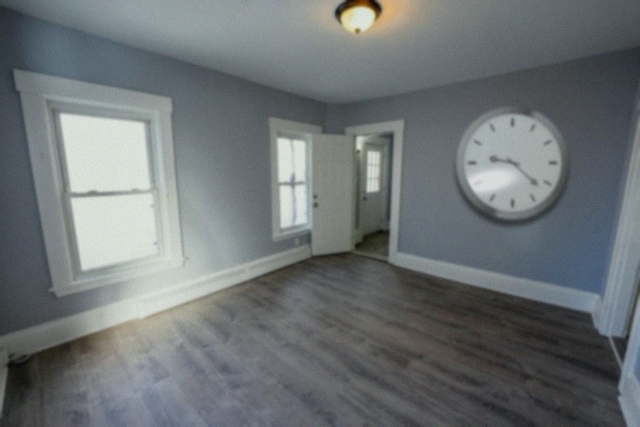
9:22
